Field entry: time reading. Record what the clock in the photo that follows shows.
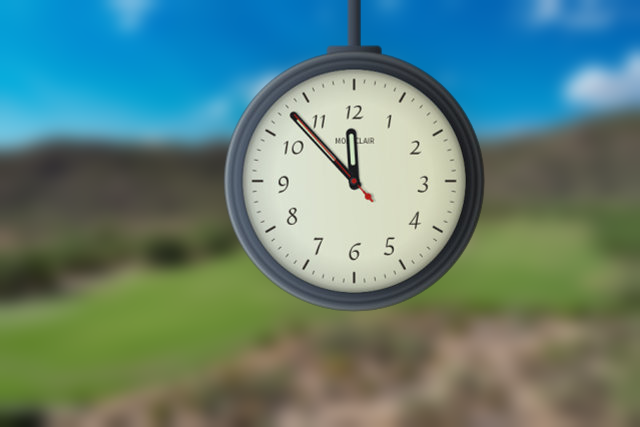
11:52:53
